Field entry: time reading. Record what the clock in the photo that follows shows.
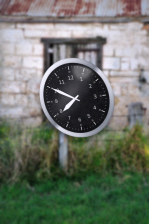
7:50
